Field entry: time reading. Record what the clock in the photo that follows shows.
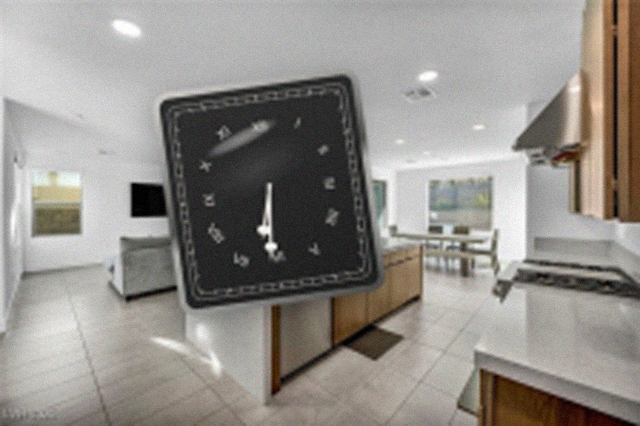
6:31
